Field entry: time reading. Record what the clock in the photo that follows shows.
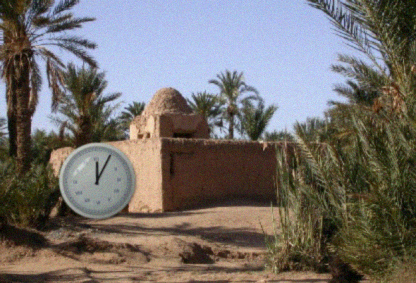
12:05
